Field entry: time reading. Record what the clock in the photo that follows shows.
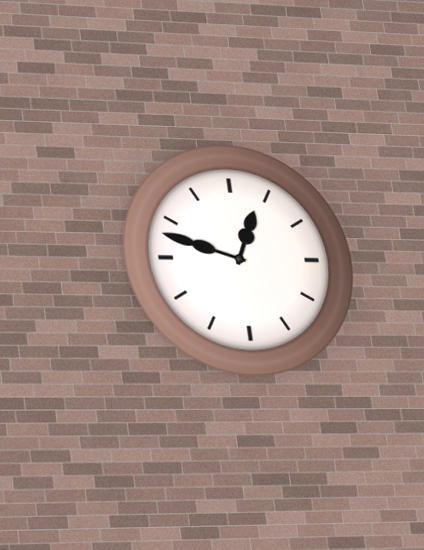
12:48
